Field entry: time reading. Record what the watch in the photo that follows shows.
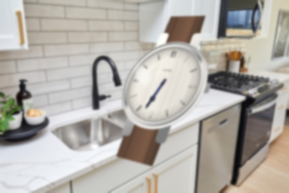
6:33
